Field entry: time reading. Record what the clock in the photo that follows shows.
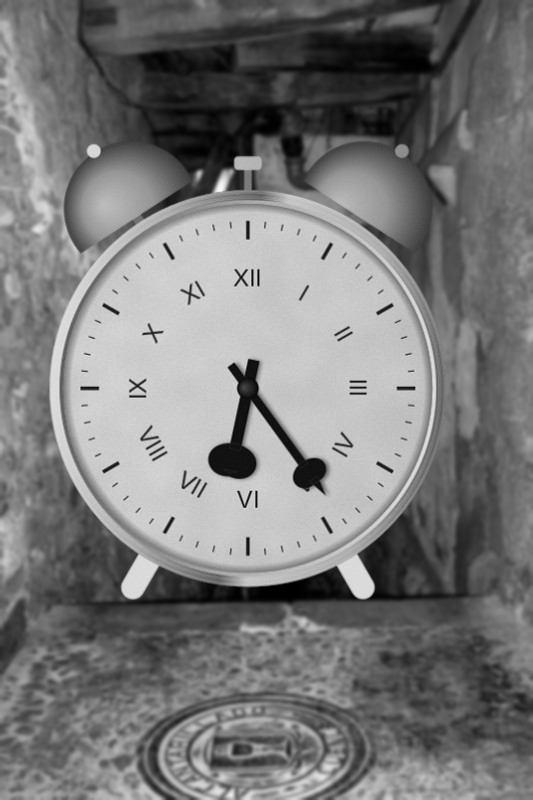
6:24
